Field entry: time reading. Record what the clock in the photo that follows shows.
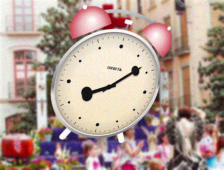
8:08
